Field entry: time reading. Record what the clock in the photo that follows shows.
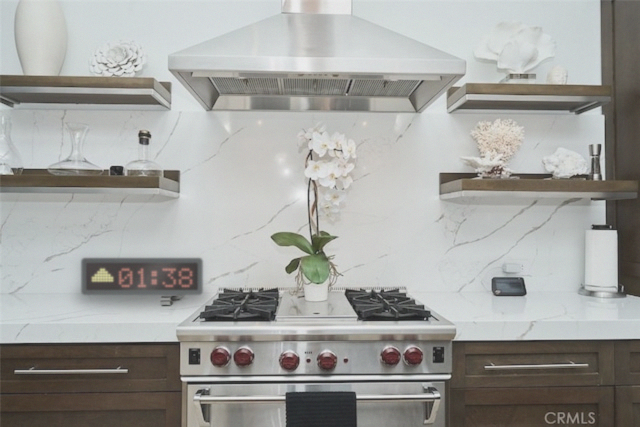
1:38
